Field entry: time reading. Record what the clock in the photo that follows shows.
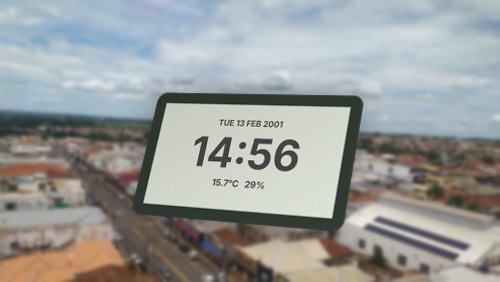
14:56
